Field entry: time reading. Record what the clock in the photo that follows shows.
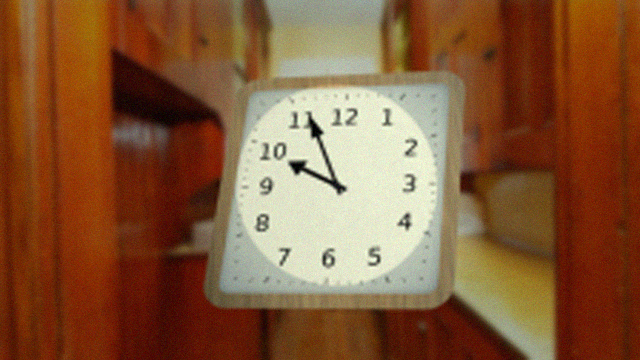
9:56
